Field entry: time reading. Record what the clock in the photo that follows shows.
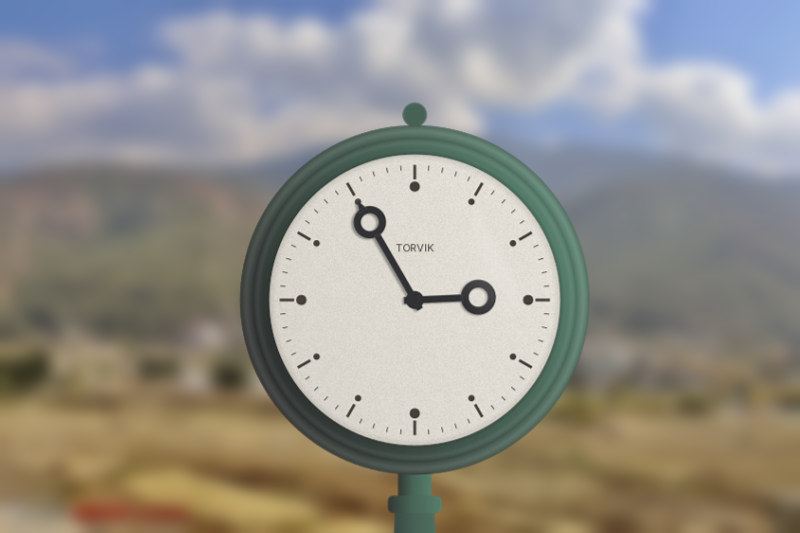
2:55
